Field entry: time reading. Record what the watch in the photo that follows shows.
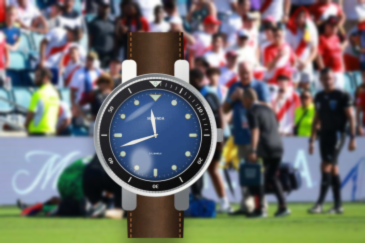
11:42
